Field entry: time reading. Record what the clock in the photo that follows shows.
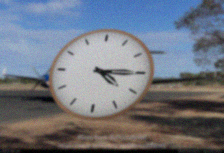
4:15
